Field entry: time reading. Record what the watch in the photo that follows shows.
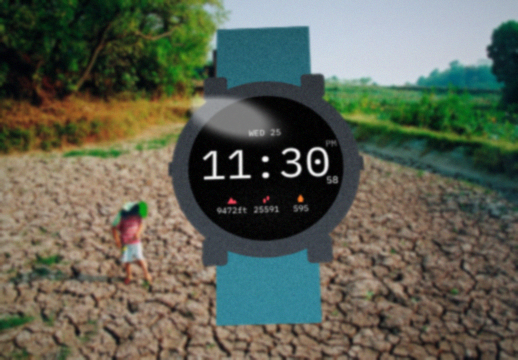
11:30
